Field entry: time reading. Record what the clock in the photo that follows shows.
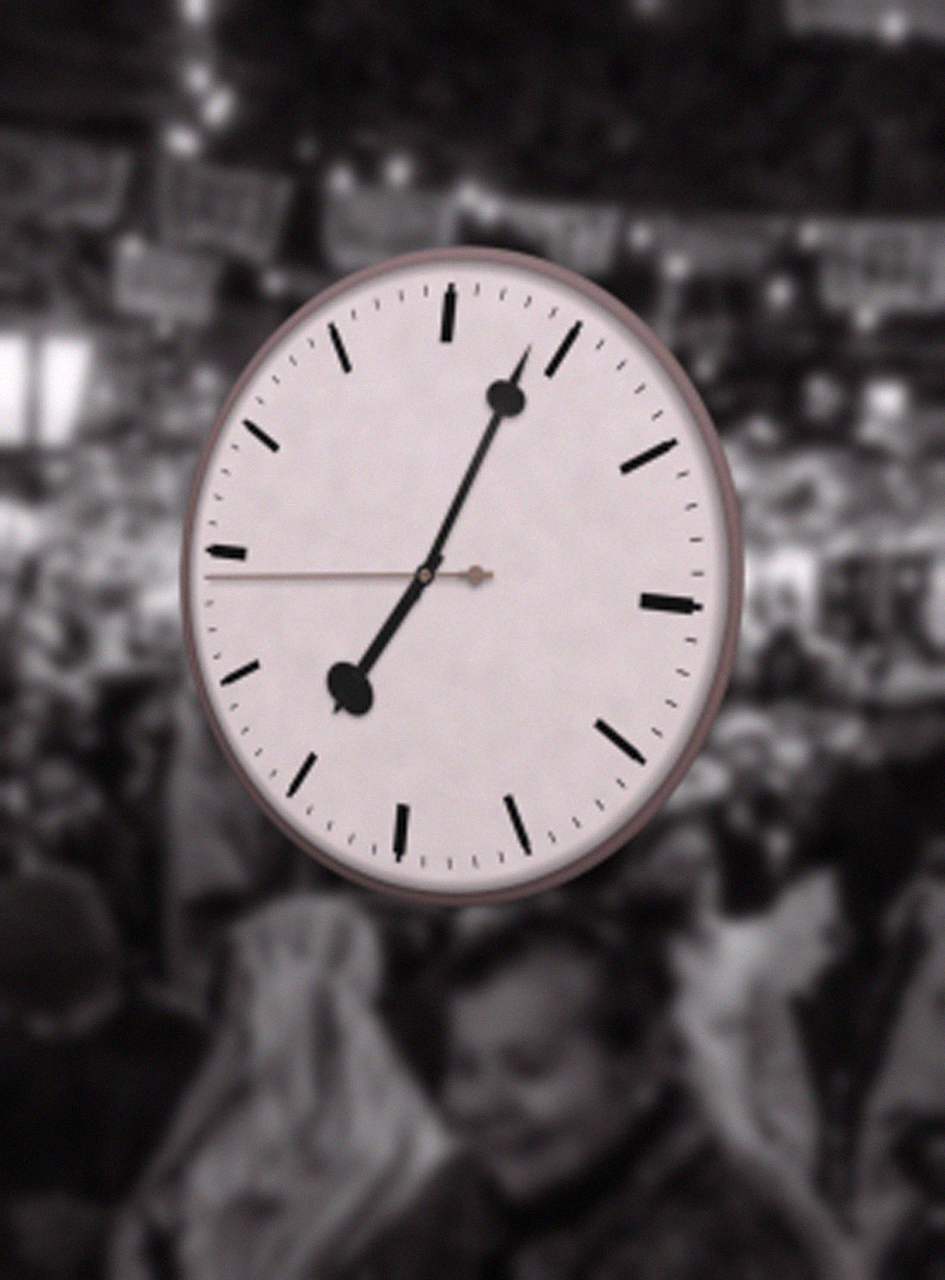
7:03:44
